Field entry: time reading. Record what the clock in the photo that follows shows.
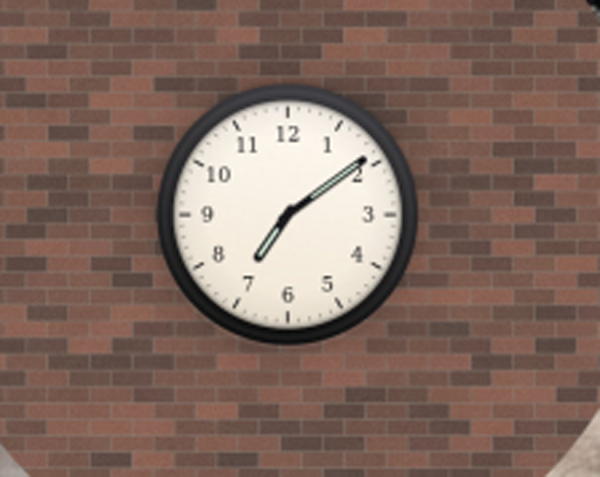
7:09
